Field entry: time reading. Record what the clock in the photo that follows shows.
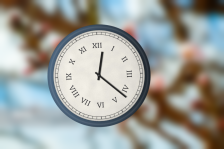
12:22
